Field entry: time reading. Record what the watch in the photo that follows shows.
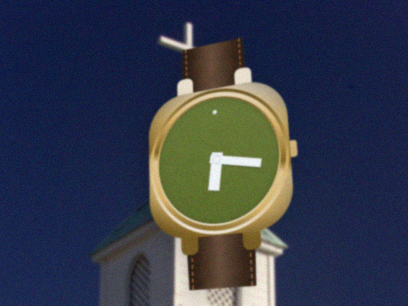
6:17
